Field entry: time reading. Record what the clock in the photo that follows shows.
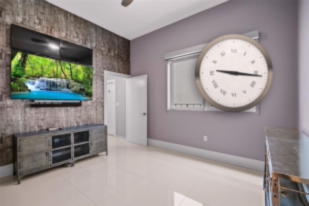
9:16
